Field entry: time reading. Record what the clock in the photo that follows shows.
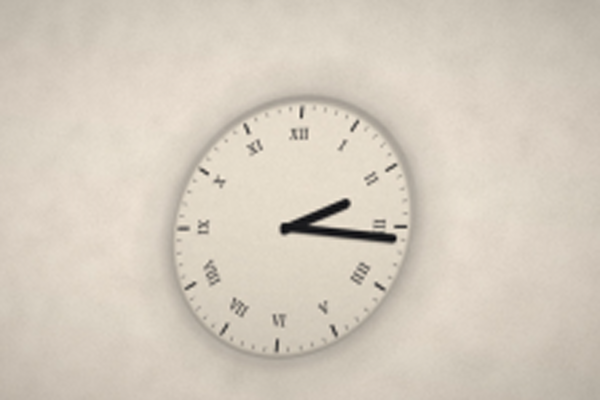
2:16
